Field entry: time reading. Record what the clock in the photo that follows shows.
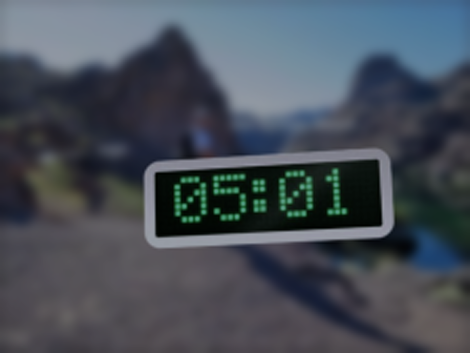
5:01
